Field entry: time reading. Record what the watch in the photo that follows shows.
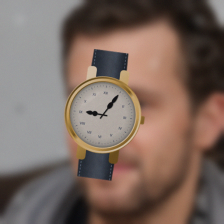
9:05
